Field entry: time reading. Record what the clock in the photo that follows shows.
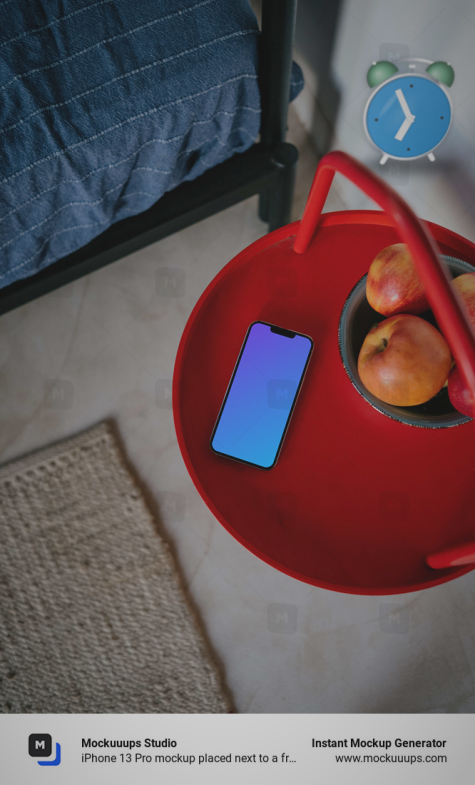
6:56
